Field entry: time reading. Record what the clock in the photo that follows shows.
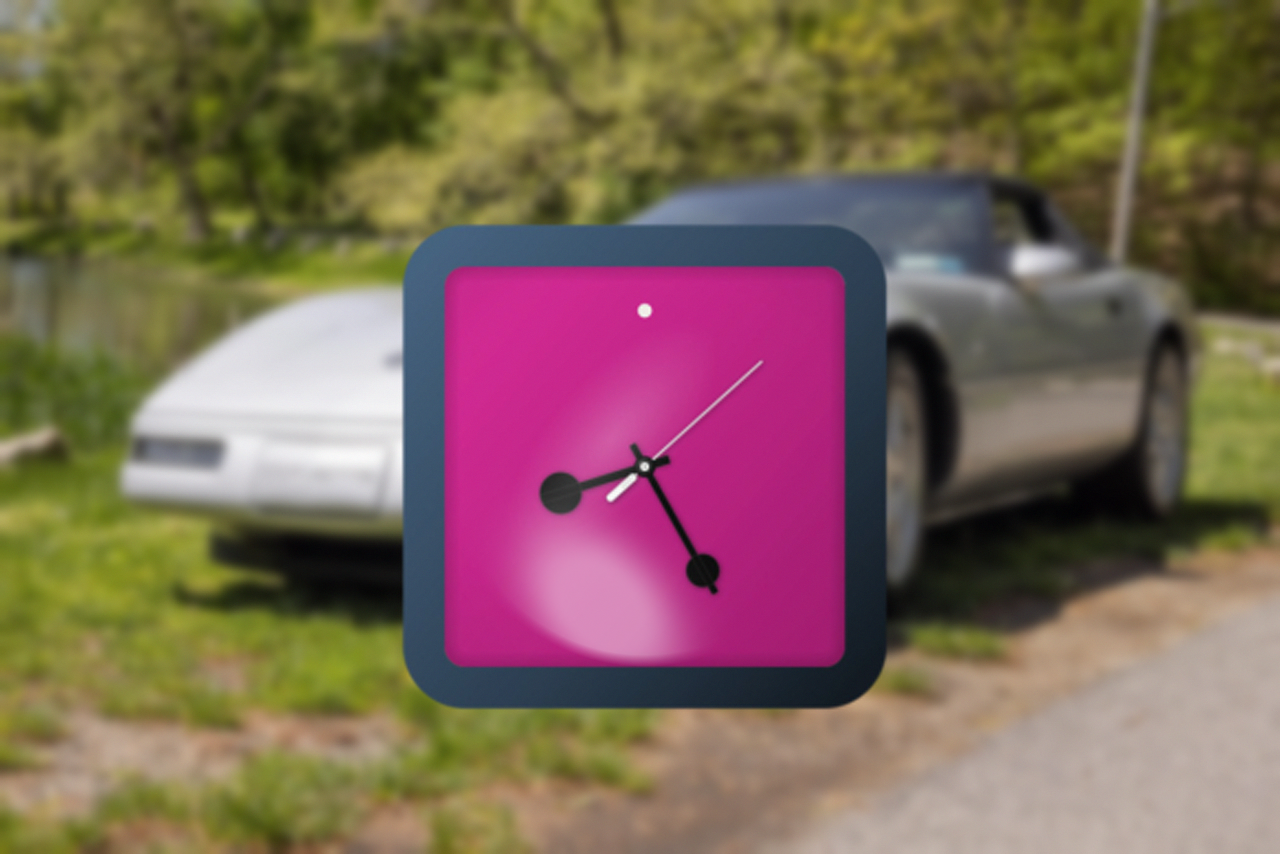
8:25:08
